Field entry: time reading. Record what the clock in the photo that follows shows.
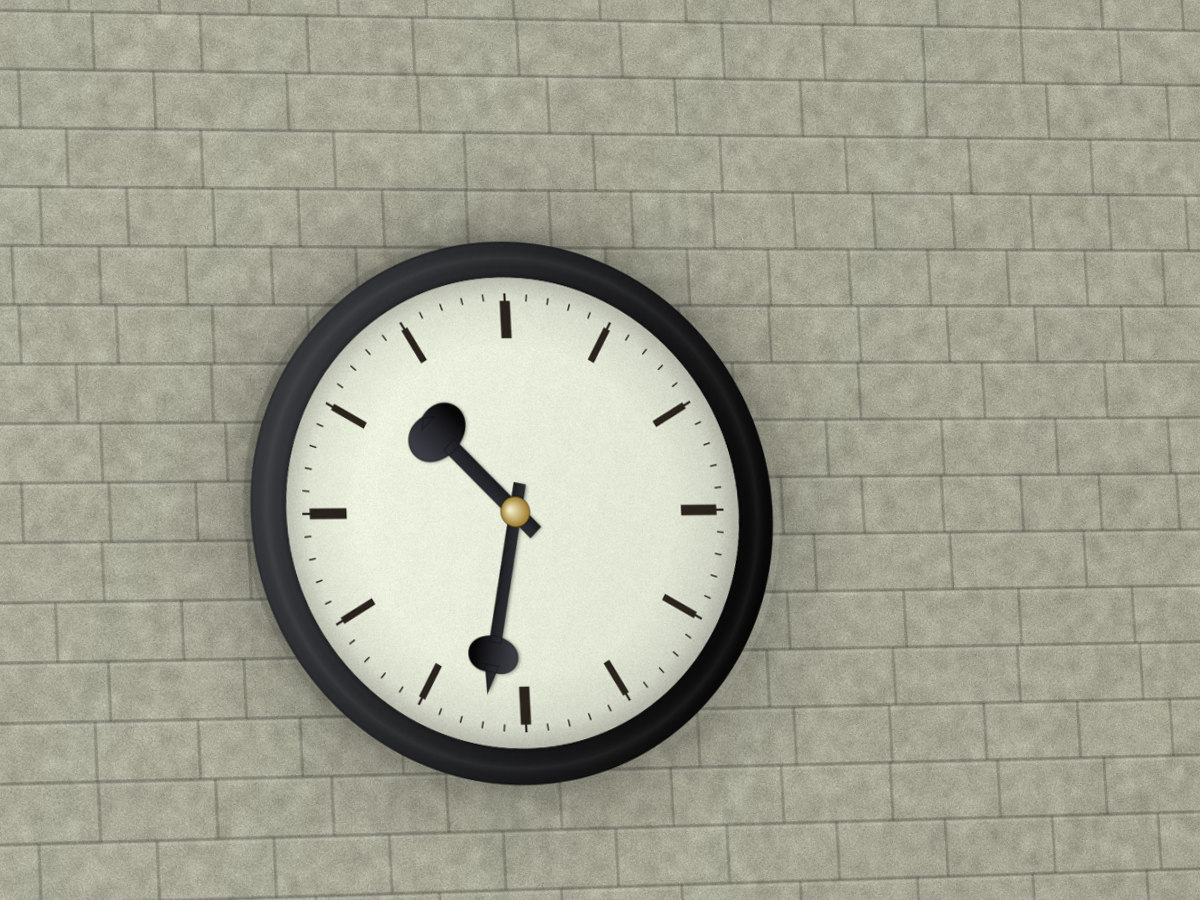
10:32
